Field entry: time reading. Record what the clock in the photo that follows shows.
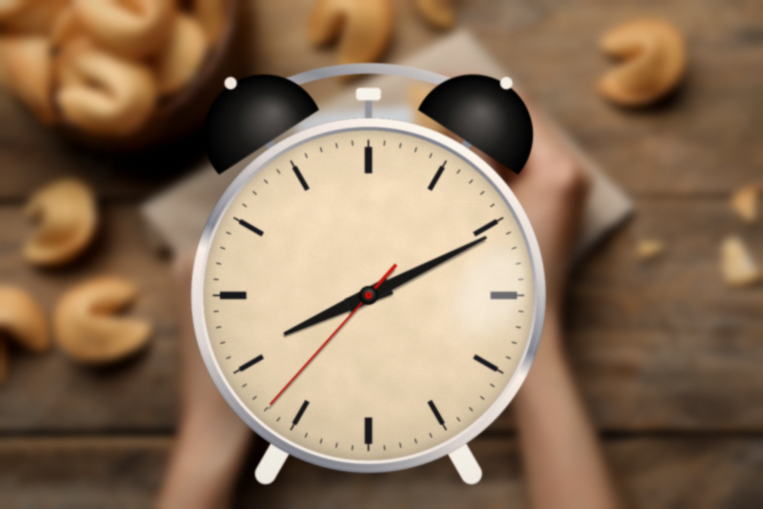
8:10:37
